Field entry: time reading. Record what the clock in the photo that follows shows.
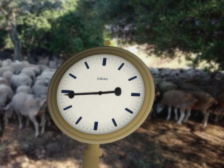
2:44
